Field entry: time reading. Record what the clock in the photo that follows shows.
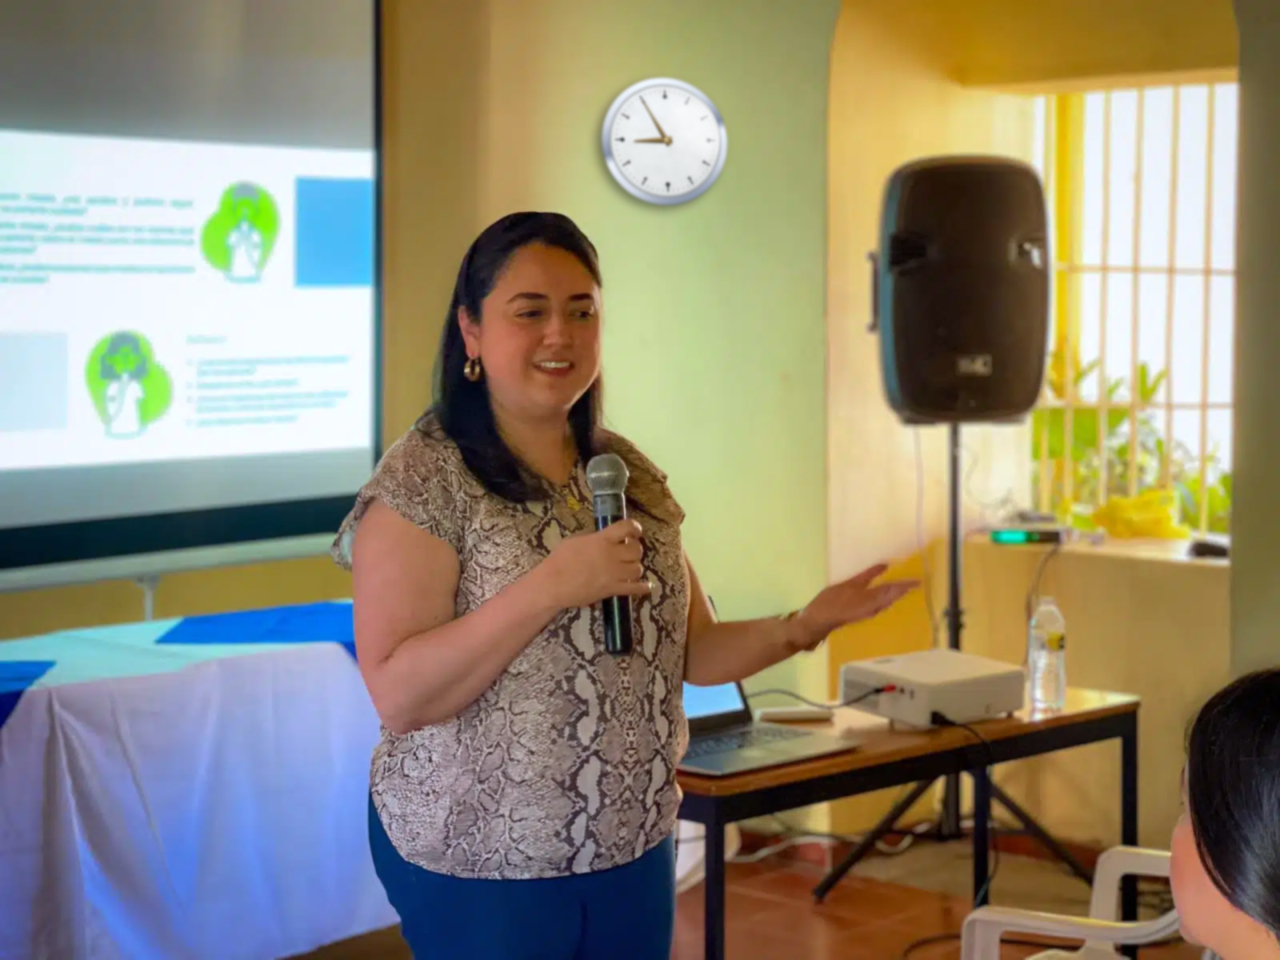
8:55
